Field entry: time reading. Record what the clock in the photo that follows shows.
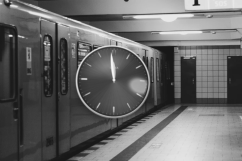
11:59
